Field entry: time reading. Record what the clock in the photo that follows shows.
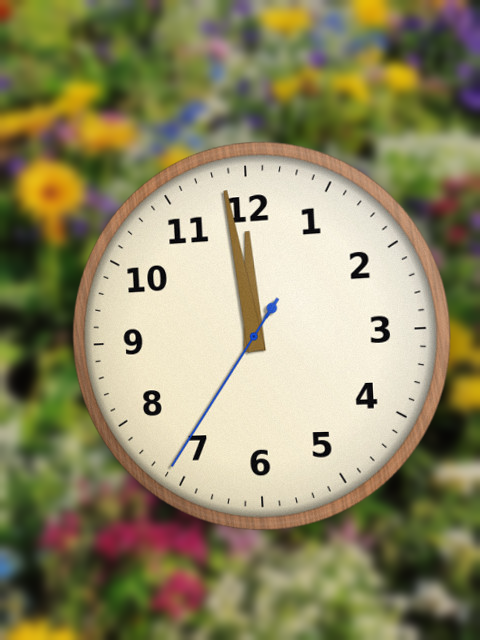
11:58:36
